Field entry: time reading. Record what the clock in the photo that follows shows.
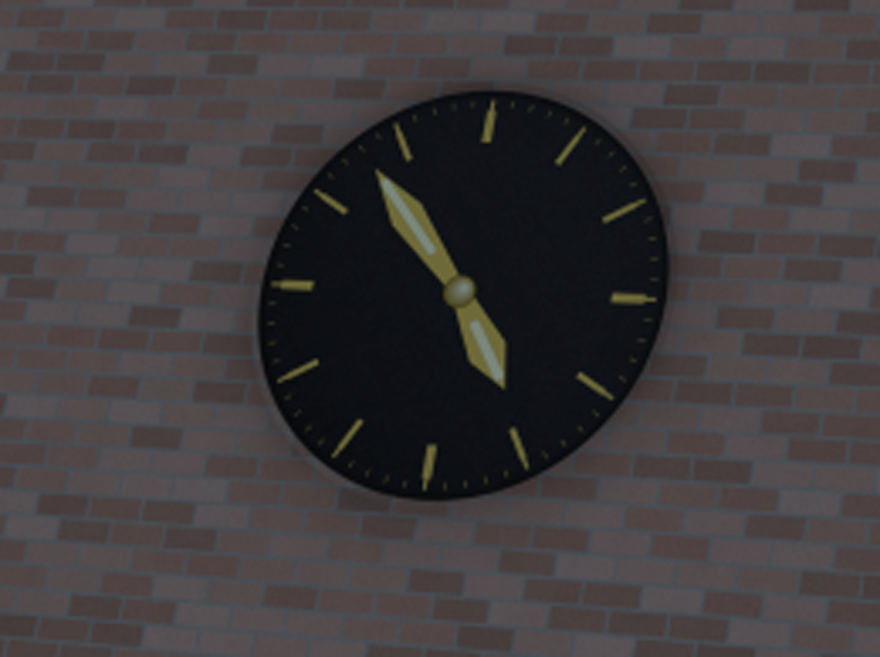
4:53
